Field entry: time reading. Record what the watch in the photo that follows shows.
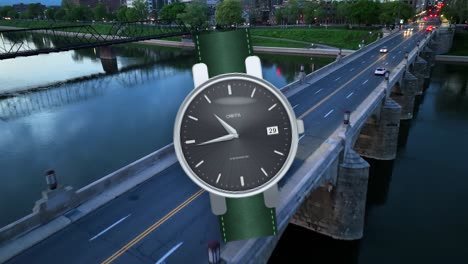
10:44
